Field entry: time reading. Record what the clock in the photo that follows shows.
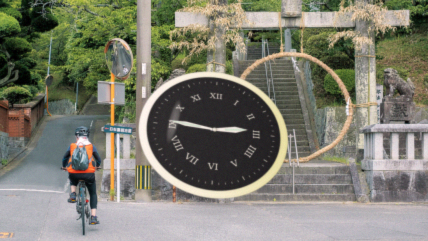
2:46
